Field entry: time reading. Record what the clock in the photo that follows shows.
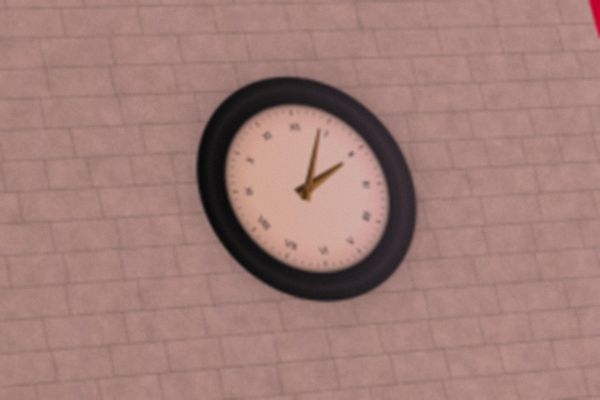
2:04
